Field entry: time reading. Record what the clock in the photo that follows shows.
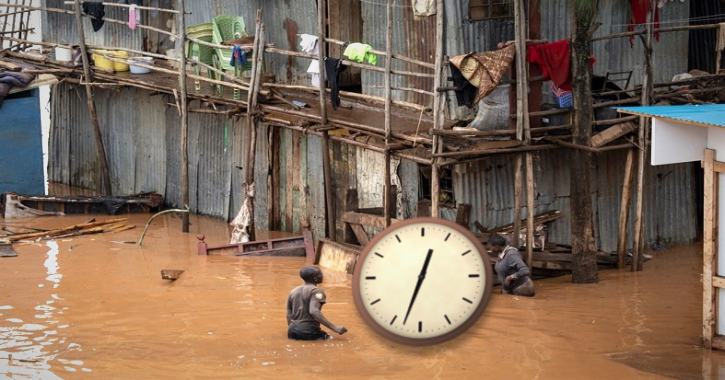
12:33
